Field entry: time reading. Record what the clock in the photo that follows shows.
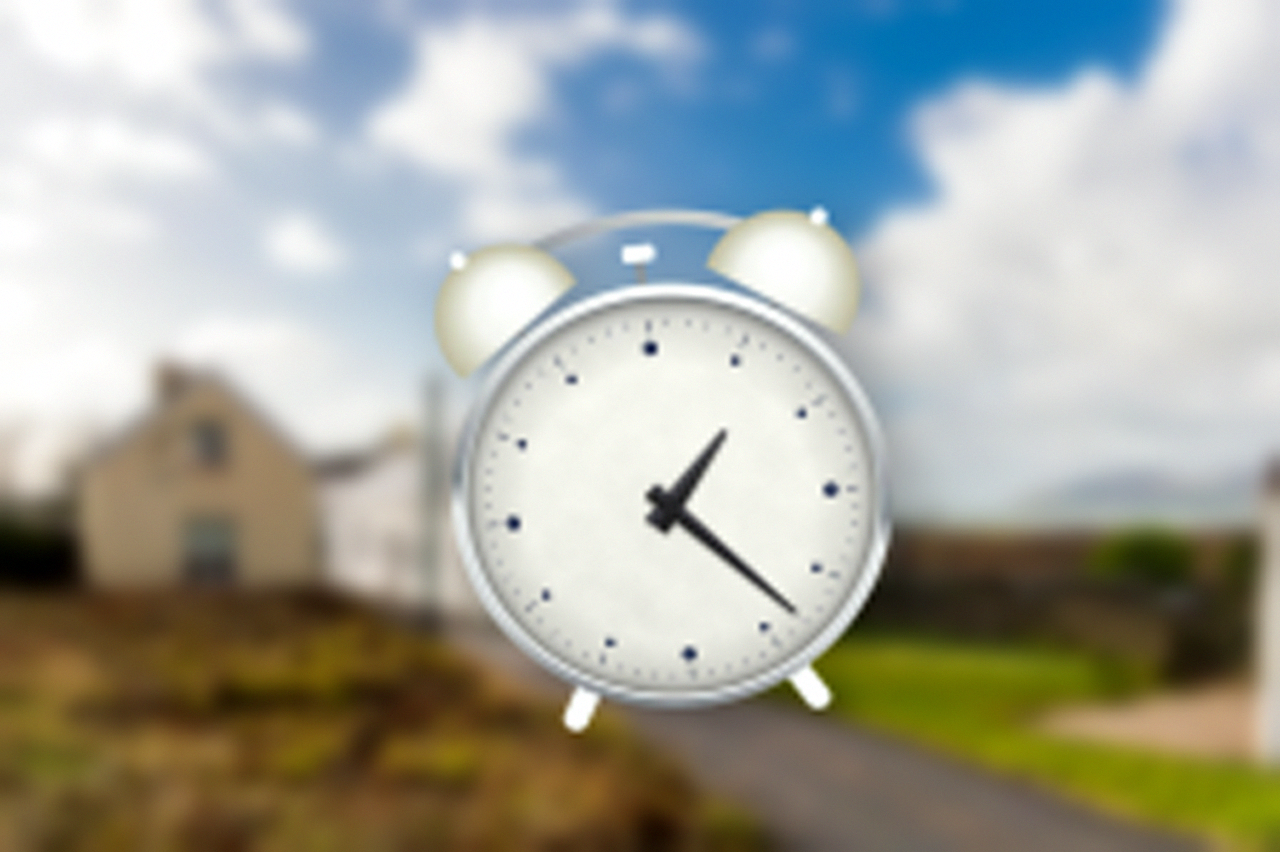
1:23
